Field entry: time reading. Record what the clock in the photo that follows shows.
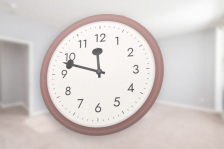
11:48
